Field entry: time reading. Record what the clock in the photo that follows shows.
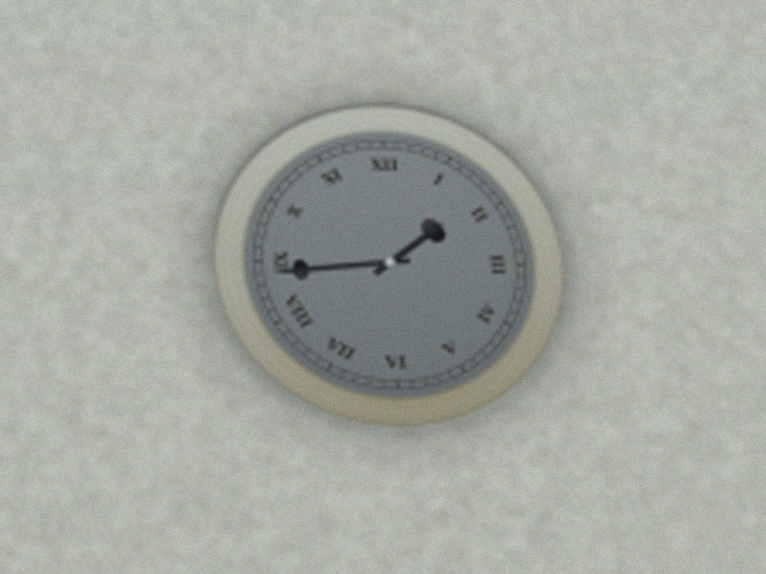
1:44
